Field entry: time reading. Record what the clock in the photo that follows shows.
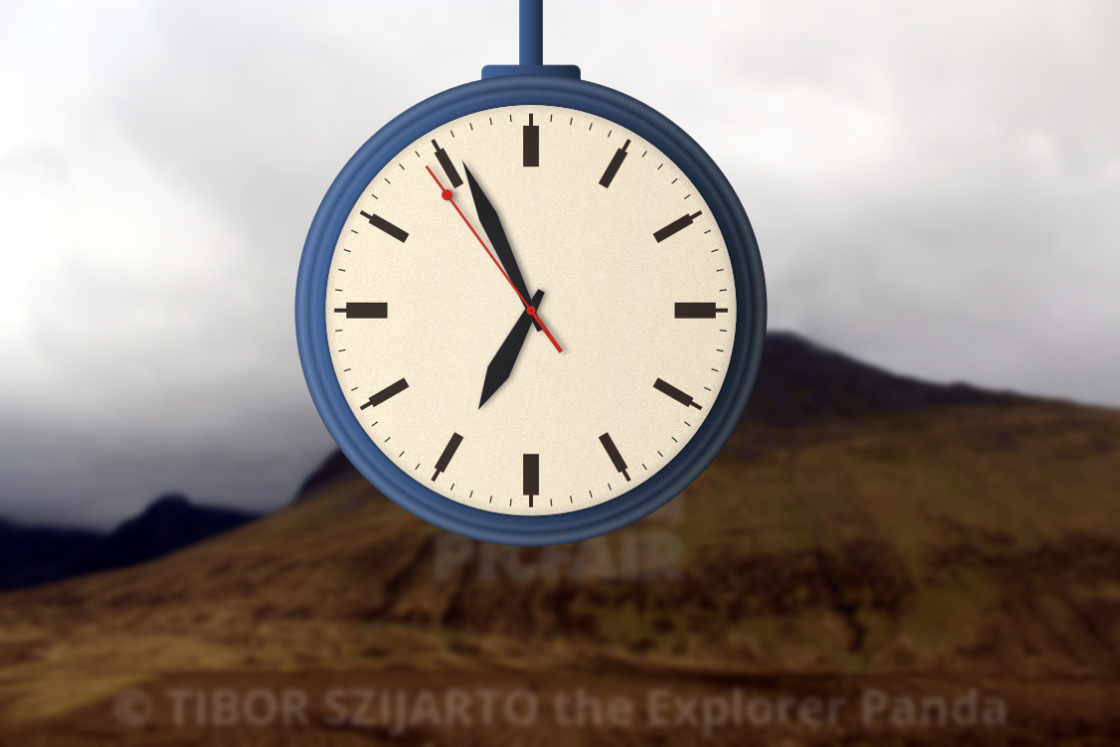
6:55:54
